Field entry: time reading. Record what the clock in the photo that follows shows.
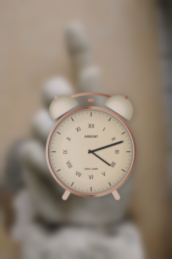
4:12
